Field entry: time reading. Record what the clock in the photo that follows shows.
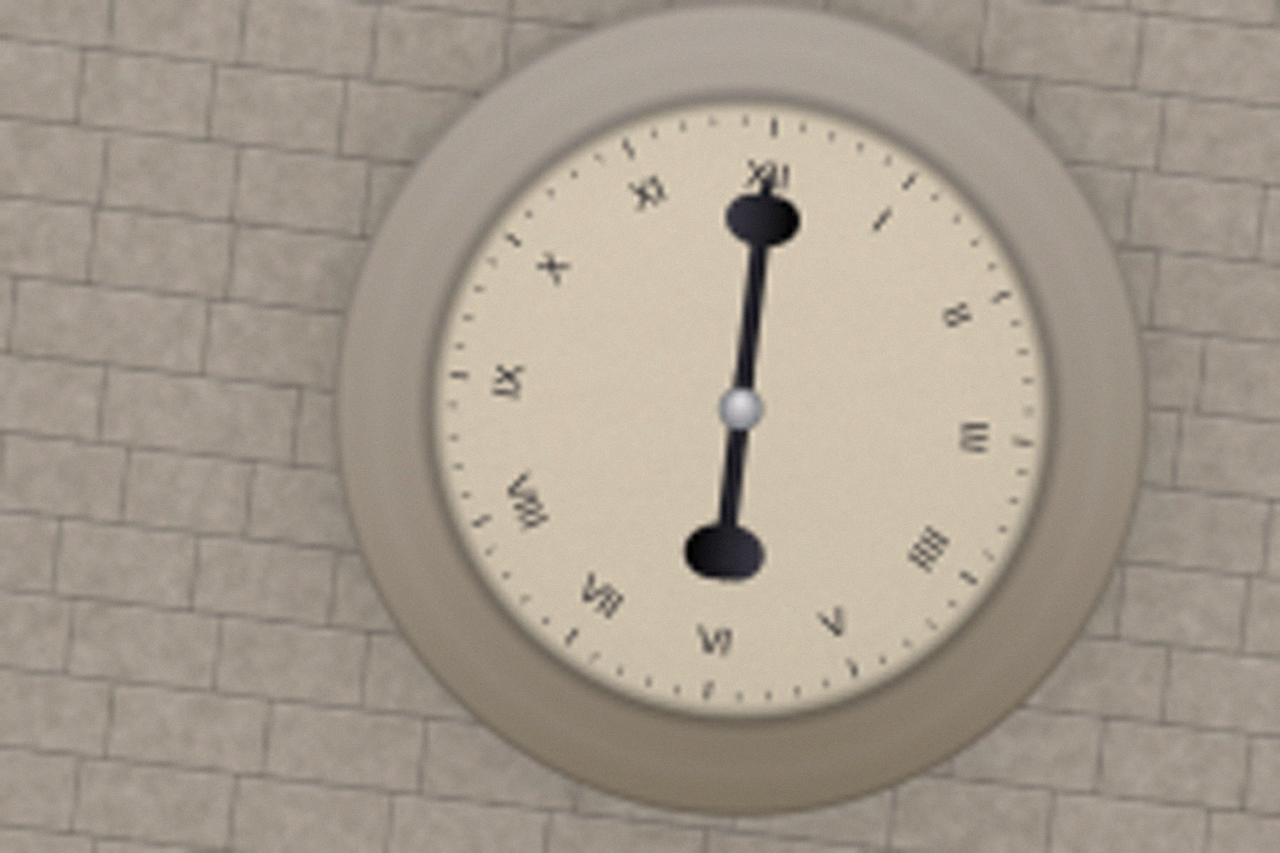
6:00
